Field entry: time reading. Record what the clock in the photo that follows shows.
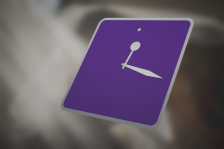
12:17
